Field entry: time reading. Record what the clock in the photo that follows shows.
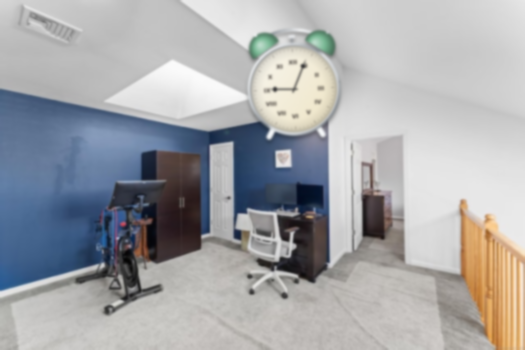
9:04
